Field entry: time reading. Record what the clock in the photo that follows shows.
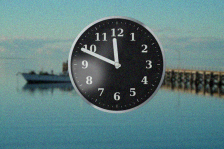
11:49
